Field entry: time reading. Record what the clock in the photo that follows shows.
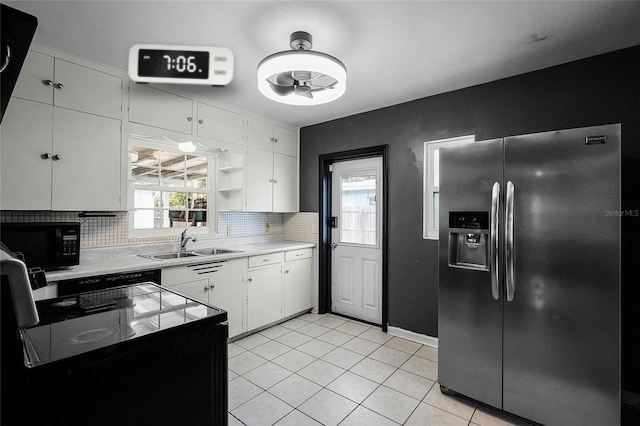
7:06
